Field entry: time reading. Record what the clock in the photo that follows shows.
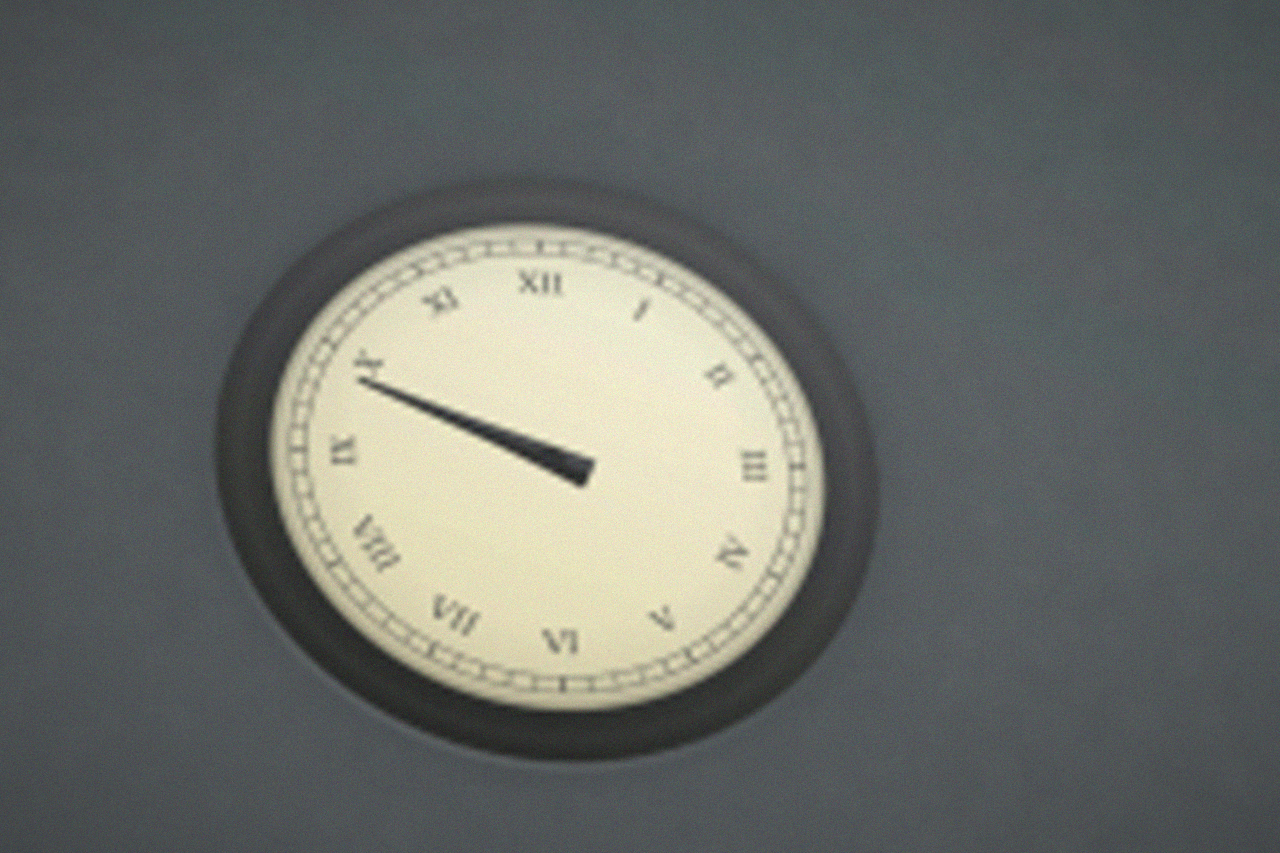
9:49
